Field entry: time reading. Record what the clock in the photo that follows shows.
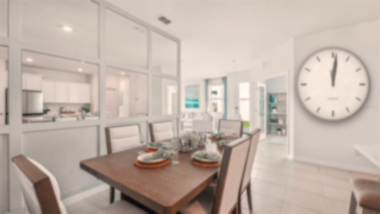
12:01
